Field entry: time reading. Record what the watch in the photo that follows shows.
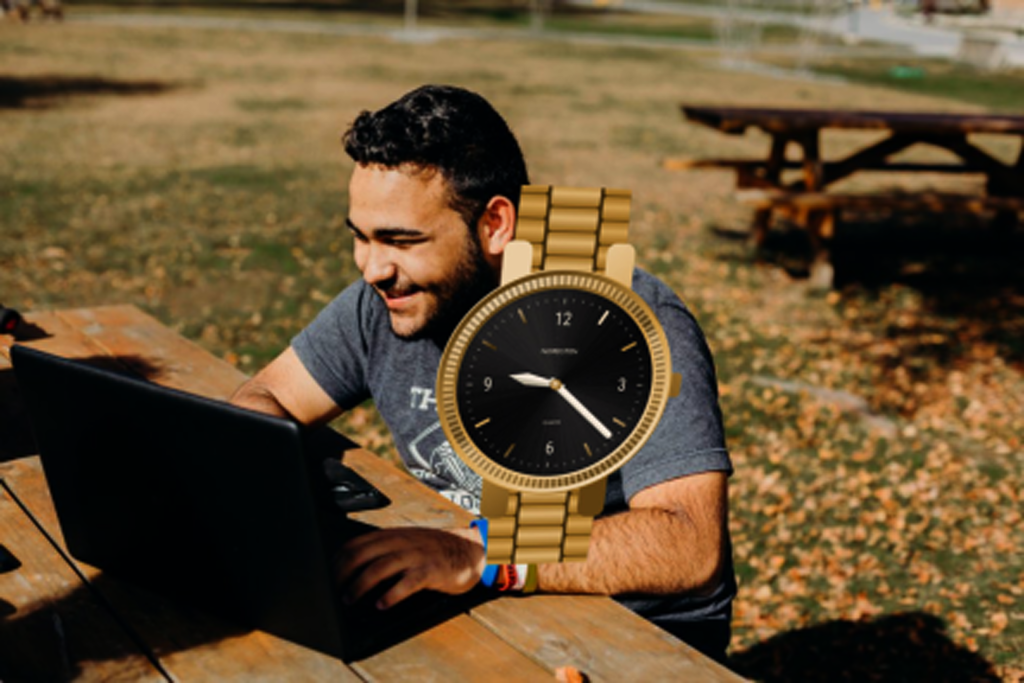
9:22
